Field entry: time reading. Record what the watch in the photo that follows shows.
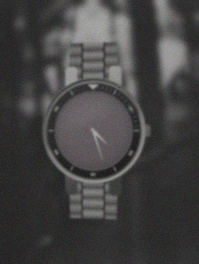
4:27
